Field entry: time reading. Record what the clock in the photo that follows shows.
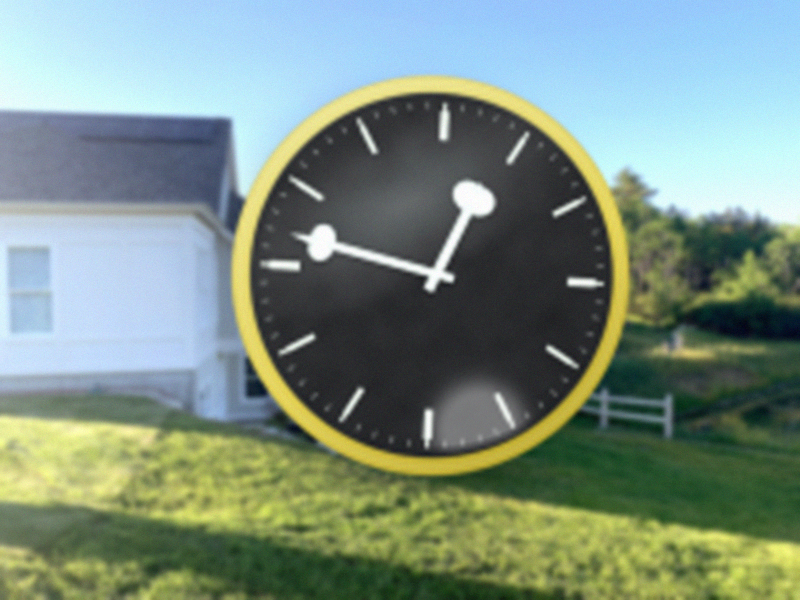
12:47
